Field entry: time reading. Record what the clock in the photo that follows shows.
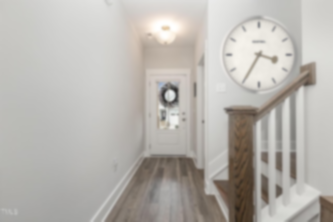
3:35
